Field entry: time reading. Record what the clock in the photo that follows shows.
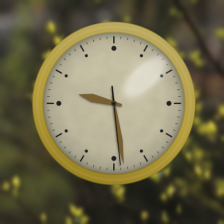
9:28:29
